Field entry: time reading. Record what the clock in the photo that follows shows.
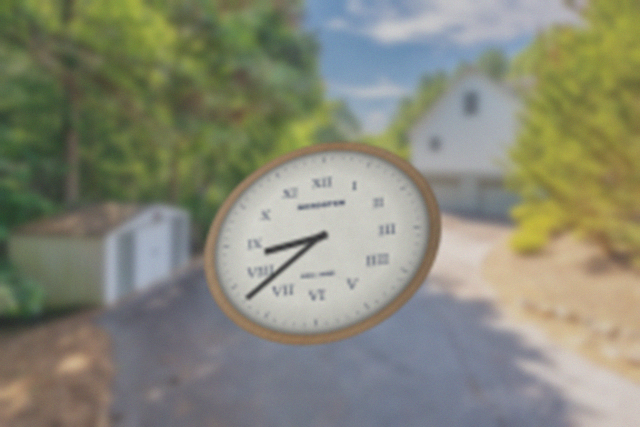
8:38
